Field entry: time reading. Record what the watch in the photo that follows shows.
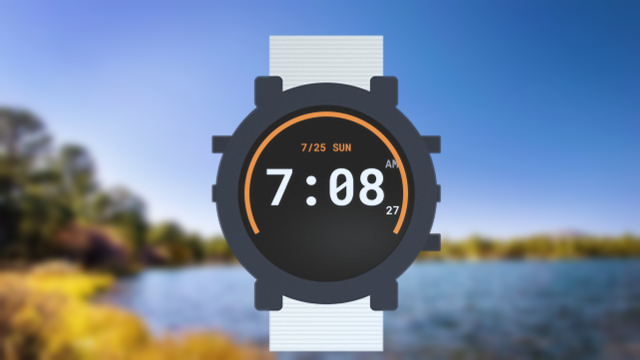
7:08:27
